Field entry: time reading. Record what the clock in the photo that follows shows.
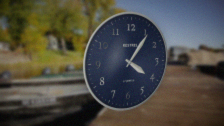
4:06
